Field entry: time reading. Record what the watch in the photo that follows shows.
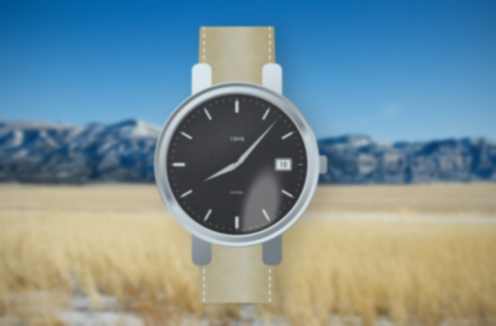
8:07
